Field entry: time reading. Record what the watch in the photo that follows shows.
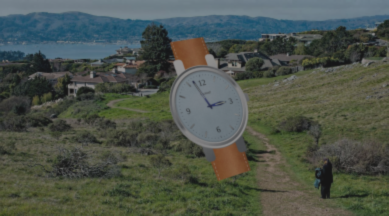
2:57
